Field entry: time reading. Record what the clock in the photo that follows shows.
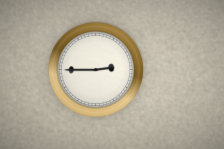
2:45
